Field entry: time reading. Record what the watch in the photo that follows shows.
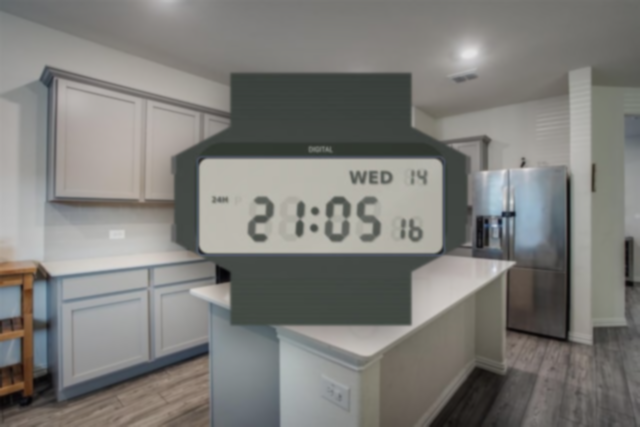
21:05:16
